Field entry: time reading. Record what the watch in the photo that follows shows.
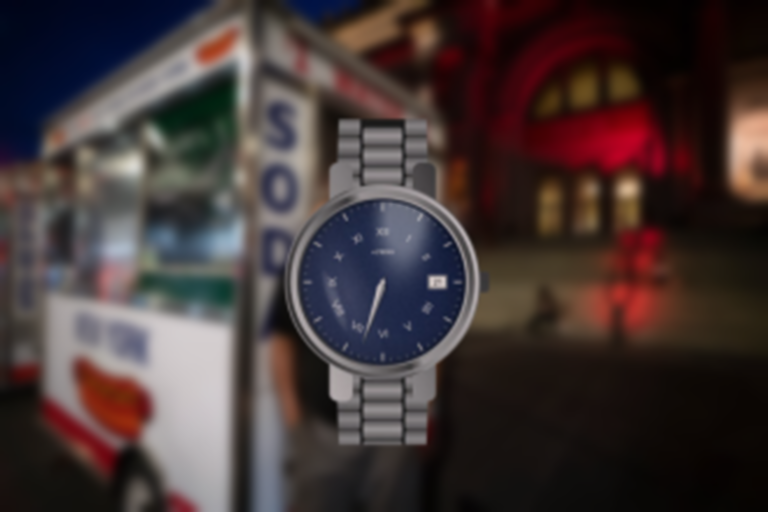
6:33
